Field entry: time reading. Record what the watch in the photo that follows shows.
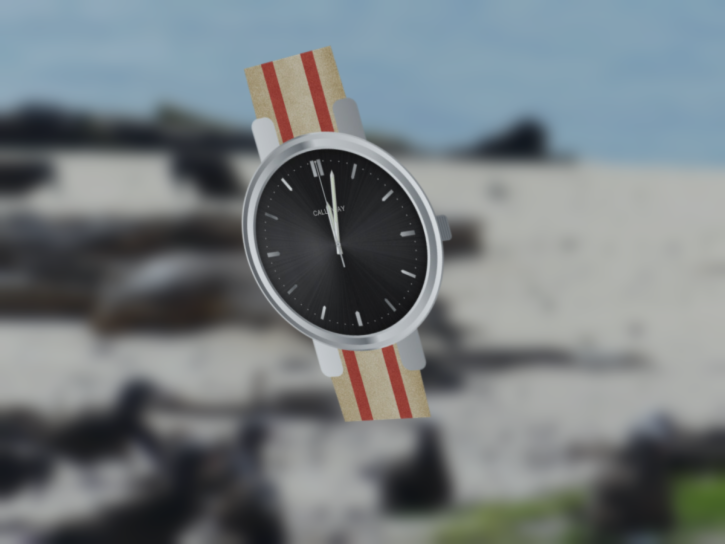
12:02:00
